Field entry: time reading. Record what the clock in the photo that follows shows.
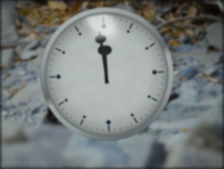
11:59
